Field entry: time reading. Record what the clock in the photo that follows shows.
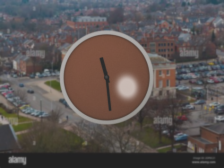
11:29
